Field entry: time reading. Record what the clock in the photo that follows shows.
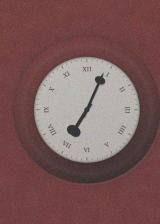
7:04
